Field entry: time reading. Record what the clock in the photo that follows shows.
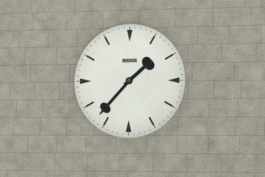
1:37
